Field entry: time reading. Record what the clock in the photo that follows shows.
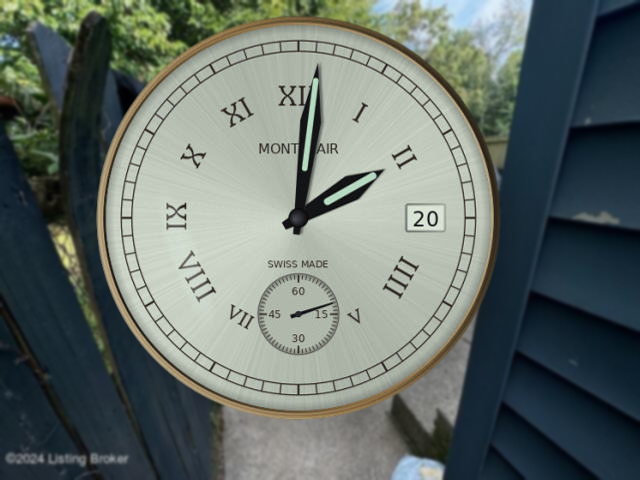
2:01:12
